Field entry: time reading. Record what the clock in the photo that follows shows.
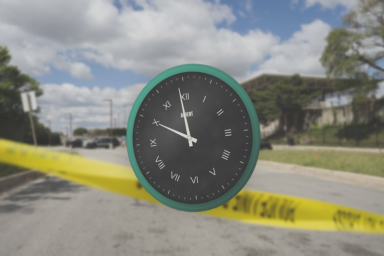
9:59
